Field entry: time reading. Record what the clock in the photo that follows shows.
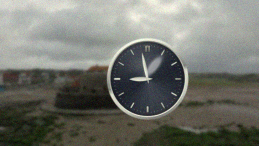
8:58
